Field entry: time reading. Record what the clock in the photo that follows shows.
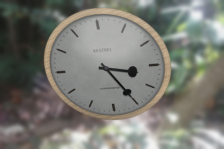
3:25
